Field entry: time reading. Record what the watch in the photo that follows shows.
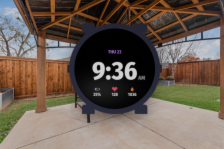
9:36
